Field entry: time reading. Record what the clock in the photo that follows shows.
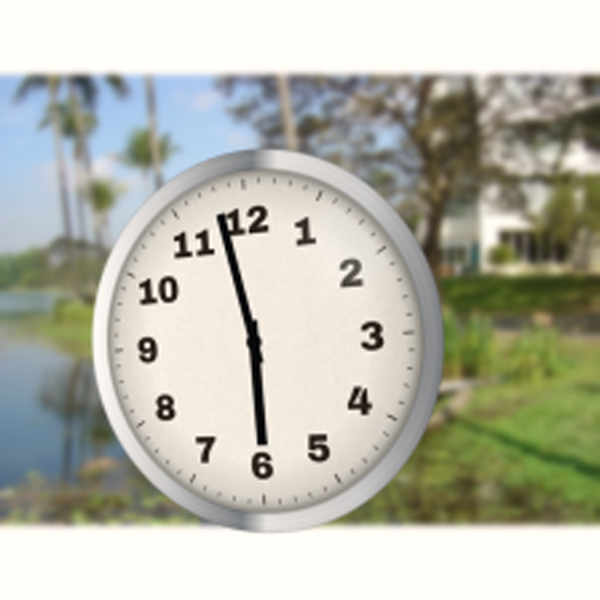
5:58
